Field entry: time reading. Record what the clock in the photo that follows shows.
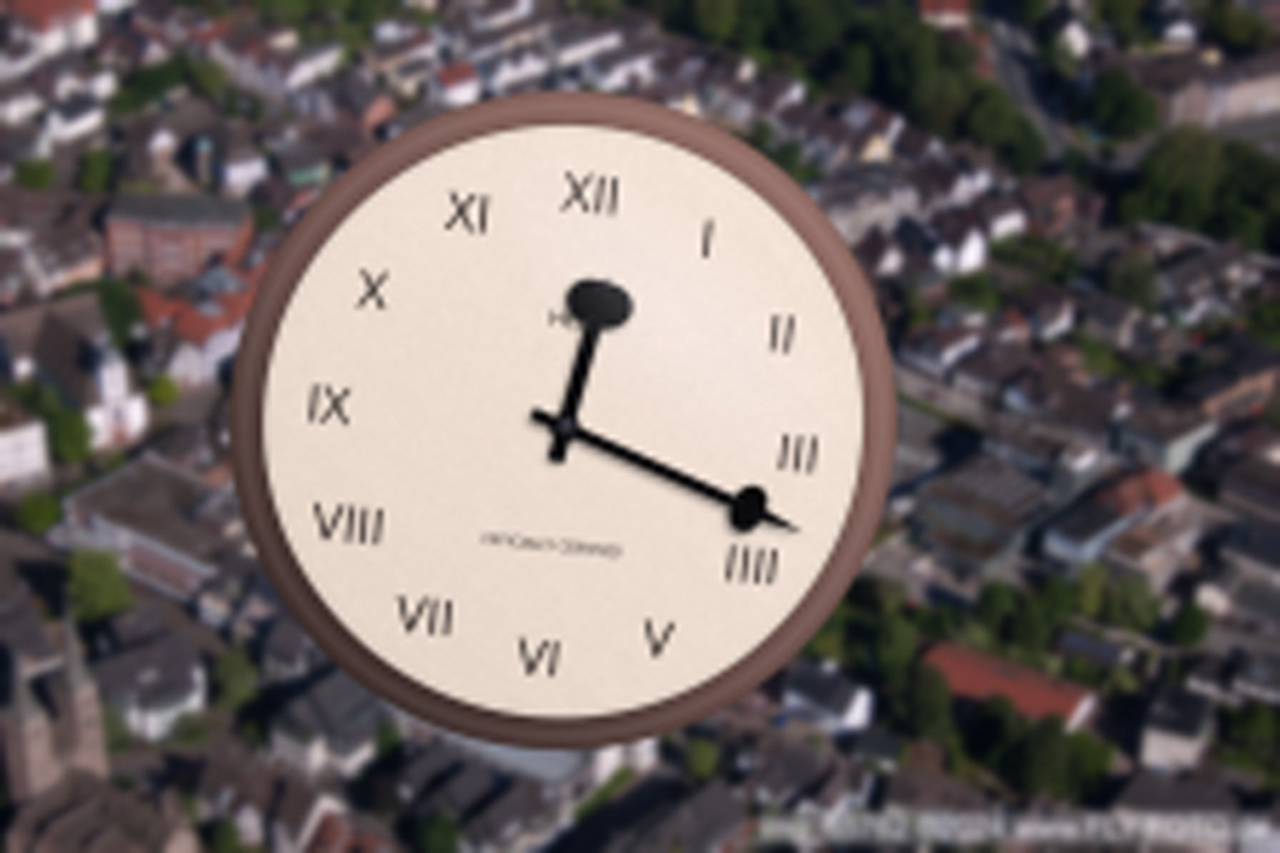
12:18
